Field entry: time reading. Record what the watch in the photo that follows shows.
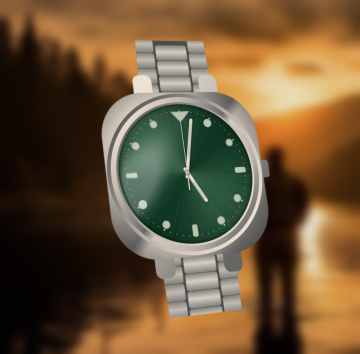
5:02:00
